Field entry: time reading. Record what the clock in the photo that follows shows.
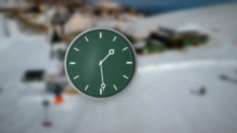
1:29
